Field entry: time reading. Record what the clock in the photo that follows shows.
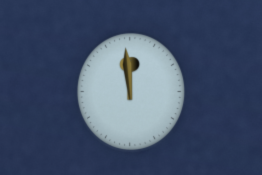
11:59
